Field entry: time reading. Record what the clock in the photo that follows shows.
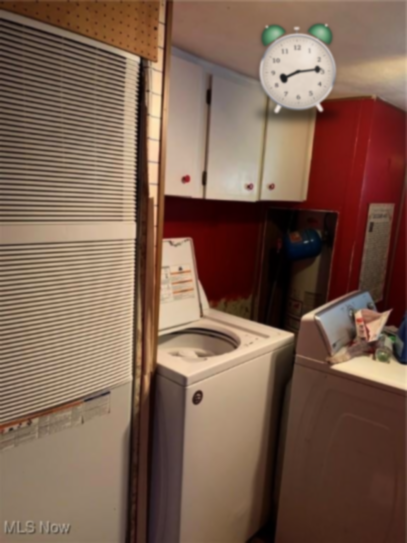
8:14
